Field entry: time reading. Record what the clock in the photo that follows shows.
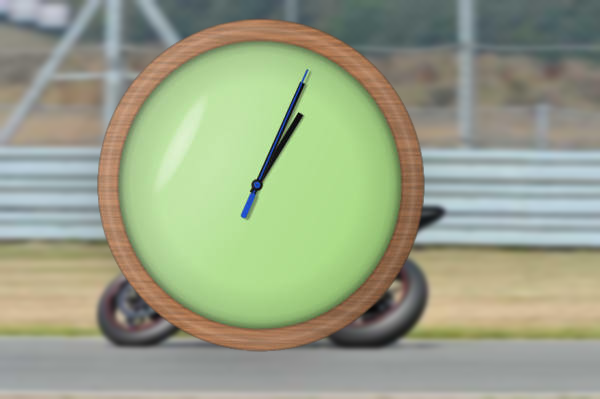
1:04:04
